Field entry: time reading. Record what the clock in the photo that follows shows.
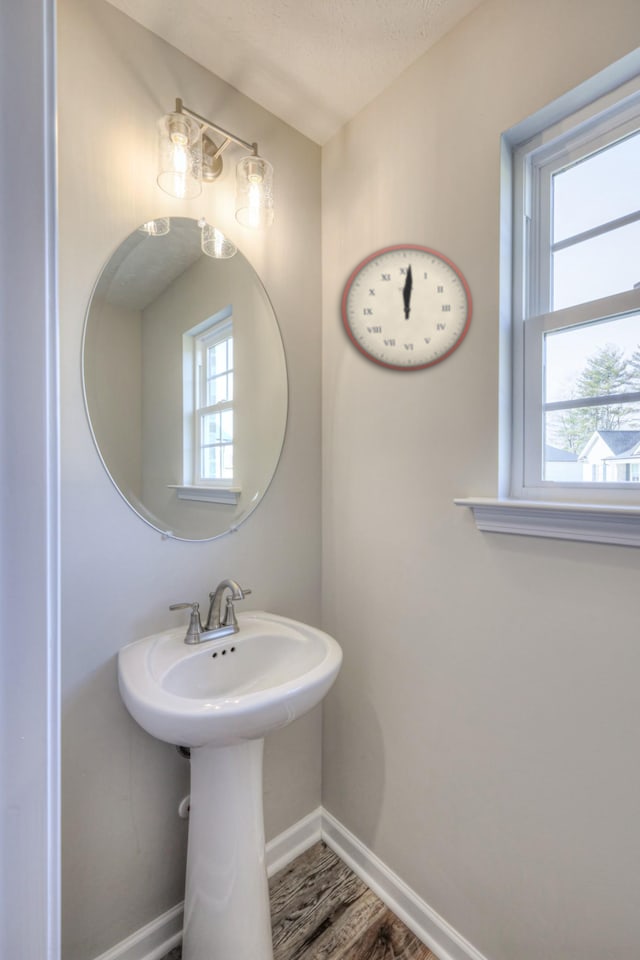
12:01
